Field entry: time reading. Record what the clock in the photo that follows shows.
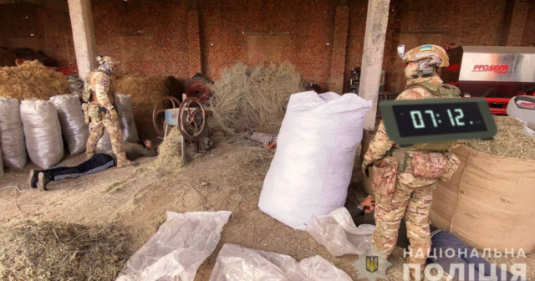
7:12
